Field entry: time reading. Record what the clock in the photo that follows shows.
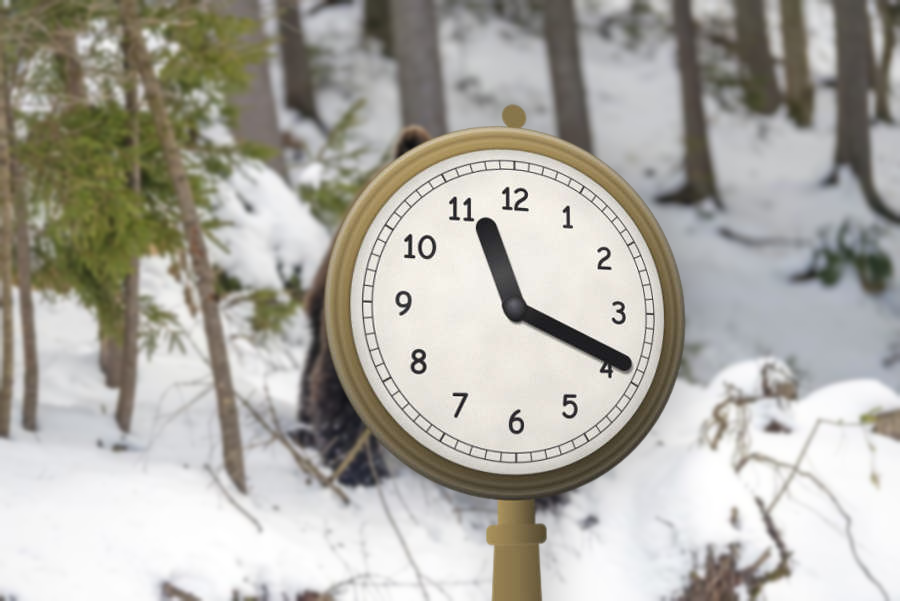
11:19
